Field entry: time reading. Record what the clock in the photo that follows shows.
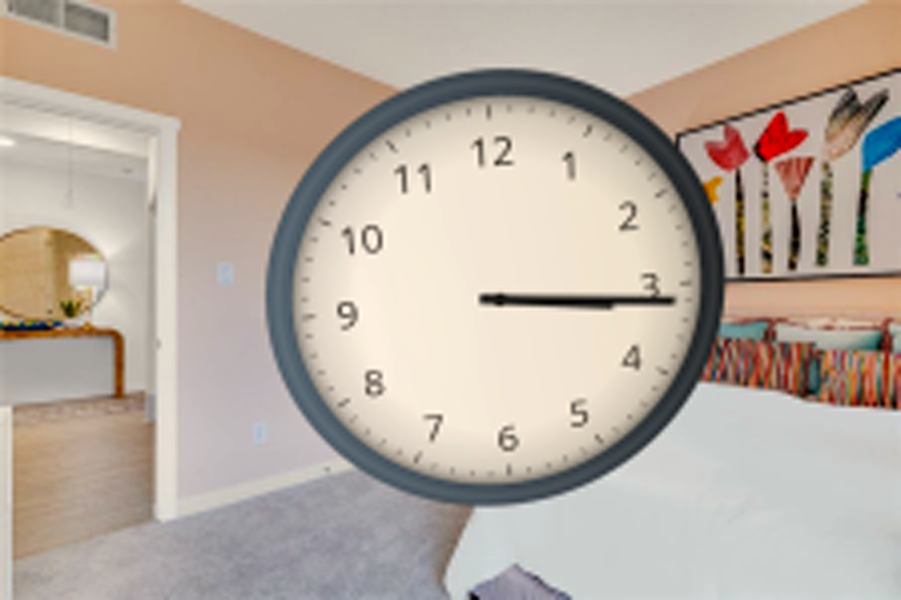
3:16
